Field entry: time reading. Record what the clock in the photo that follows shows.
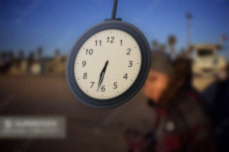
6:32
